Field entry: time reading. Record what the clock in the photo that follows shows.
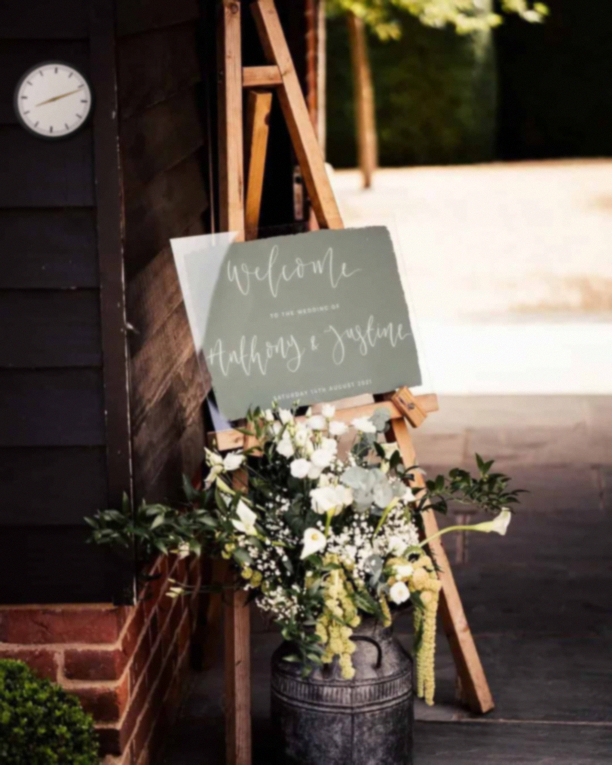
8:11
